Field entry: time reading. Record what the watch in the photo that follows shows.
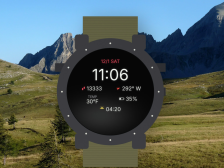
11:06
